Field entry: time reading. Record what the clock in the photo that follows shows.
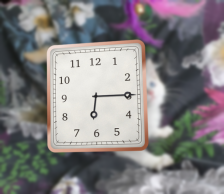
6:15
